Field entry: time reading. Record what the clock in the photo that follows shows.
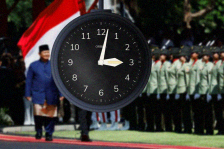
3:02
